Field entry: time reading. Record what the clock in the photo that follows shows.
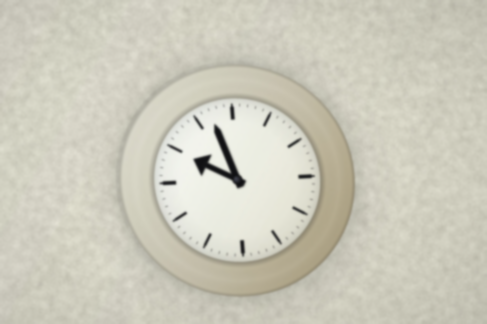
9:57
